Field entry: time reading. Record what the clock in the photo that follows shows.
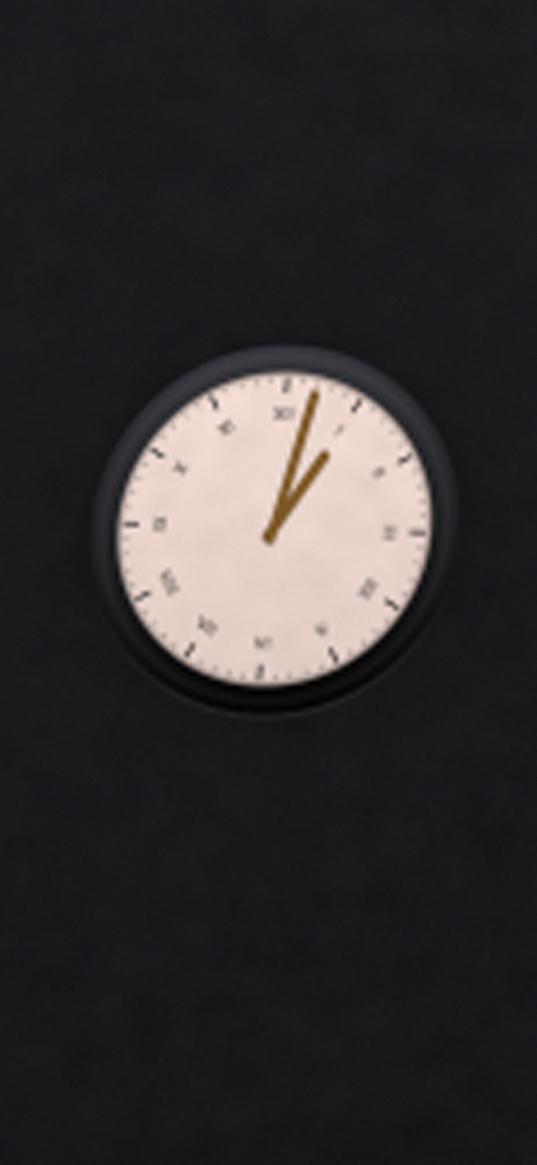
1:02
